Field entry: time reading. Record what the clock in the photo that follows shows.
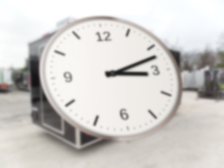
3:12
